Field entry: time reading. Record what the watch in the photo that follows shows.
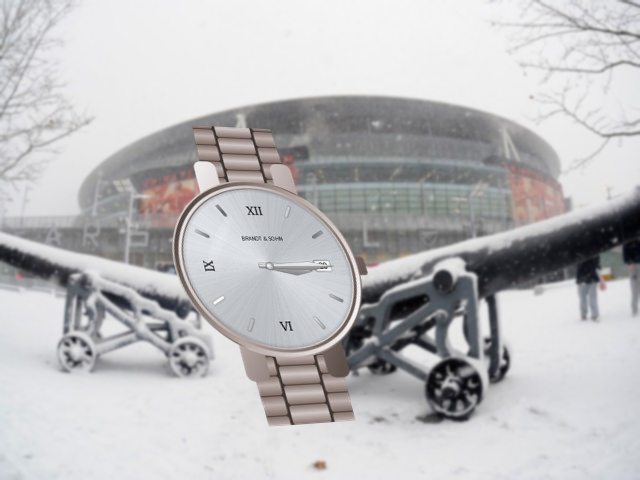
3:15
